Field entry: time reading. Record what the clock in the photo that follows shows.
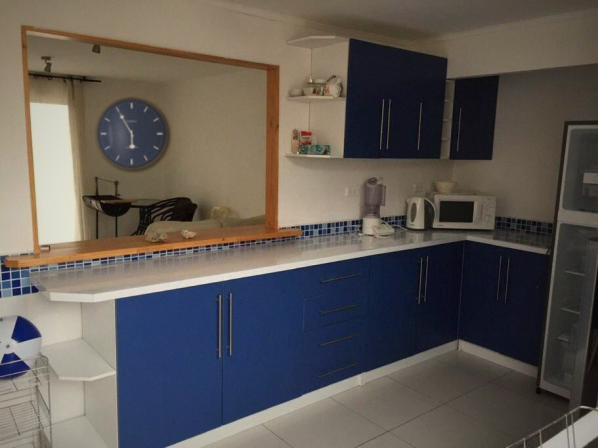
5:55
